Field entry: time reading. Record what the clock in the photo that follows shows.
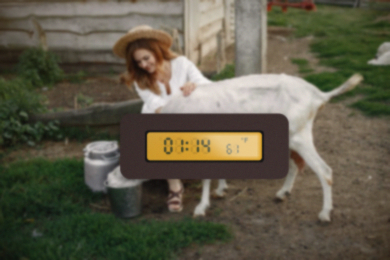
1:14
